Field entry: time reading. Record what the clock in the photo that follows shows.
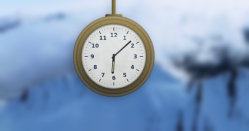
6:08
